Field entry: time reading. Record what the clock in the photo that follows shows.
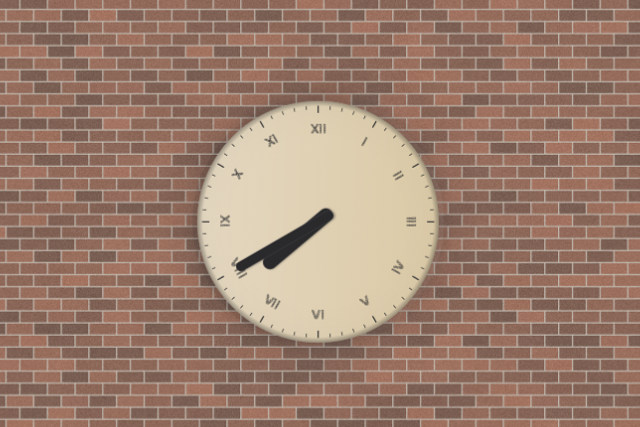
7:40
